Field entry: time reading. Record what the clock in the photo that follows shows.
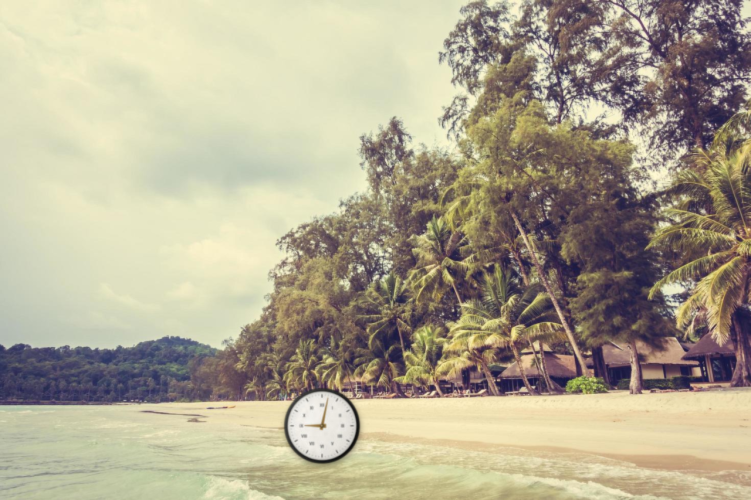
9:02
